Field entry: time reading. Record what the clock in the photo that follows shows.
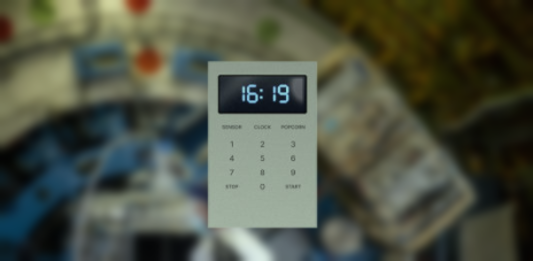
16:19
